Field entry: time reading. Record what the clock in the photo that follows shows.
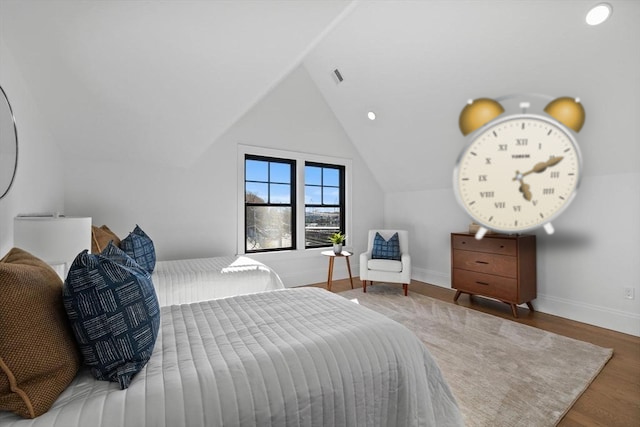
5:11
